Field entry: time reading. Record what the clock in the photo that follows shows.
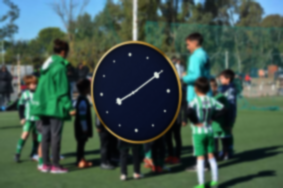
8:10
